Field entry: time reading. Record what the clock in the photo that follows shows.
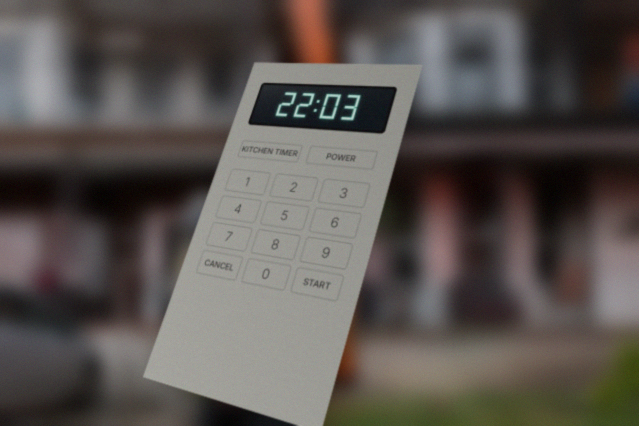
22:03
